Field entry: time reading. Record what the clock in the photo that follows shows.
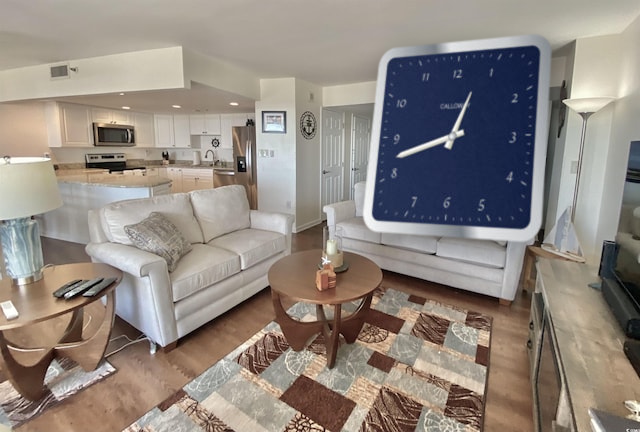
12:42
